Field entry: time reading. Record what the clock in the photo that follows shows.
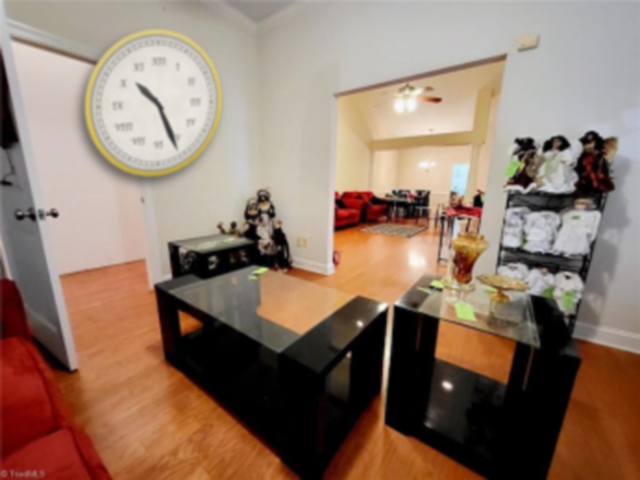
10:26
